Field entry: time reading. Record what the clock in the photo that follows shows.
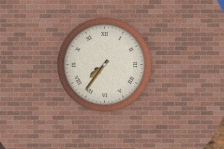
7:36
